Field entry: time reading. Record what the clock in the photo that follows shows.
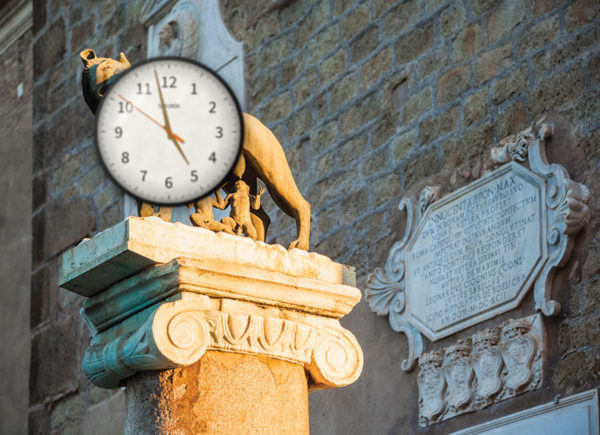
4:57:51
